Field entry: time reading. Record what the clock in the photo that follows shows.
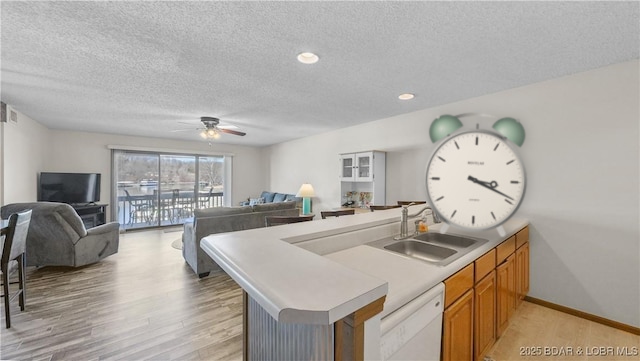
3:19
